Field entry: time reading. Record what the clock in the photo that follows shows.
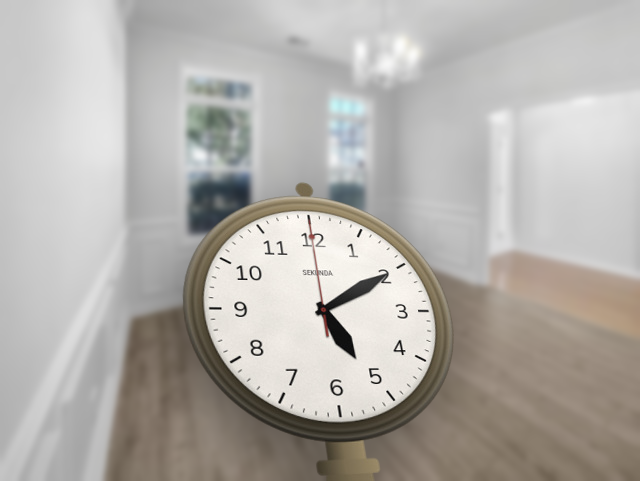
5:10:00
